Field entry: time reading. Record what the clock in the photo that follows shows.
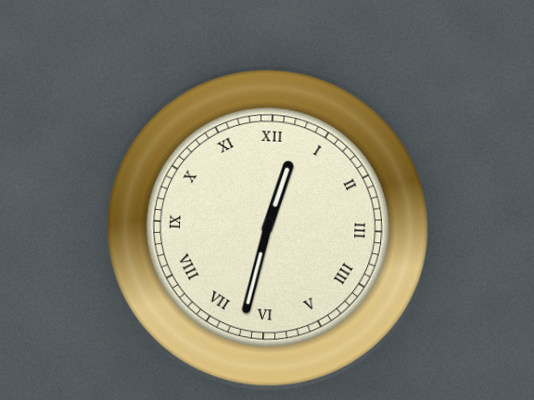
12:32
